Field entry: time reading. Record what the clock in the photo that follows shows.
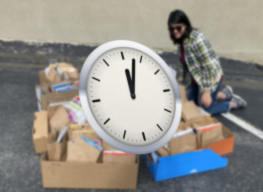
12:03
